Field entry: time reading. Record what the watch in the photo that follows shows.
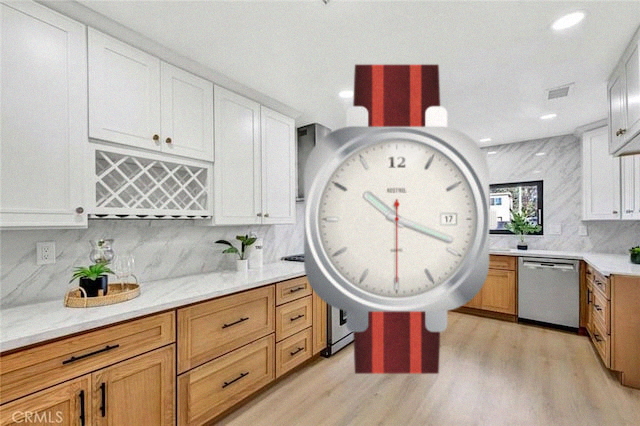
10:18:30
